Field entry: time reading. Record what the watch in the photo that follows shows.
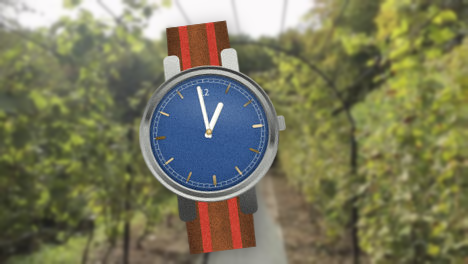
12:59
